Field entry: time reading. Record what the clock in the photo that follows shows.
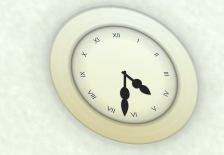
4:32
